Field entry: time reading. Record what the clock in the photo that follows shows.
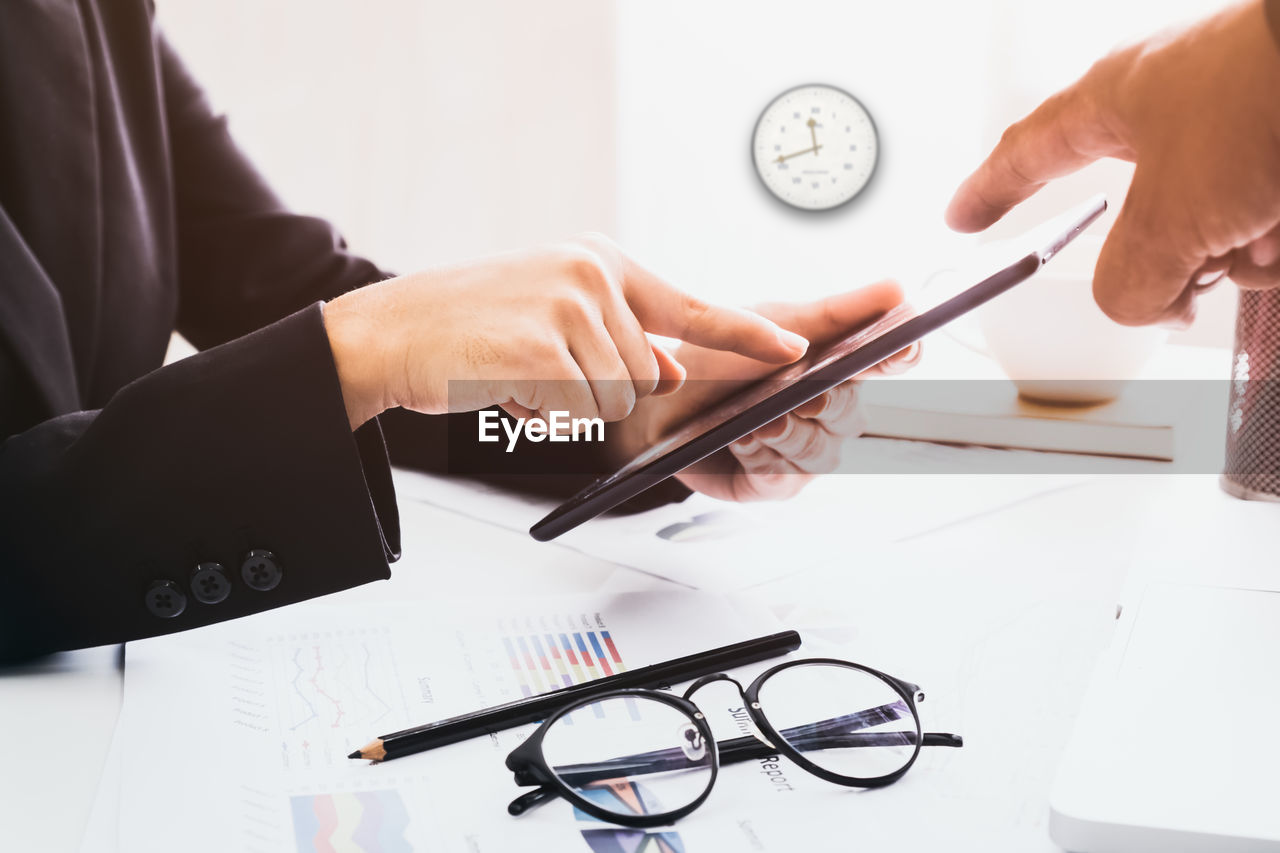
11:42
